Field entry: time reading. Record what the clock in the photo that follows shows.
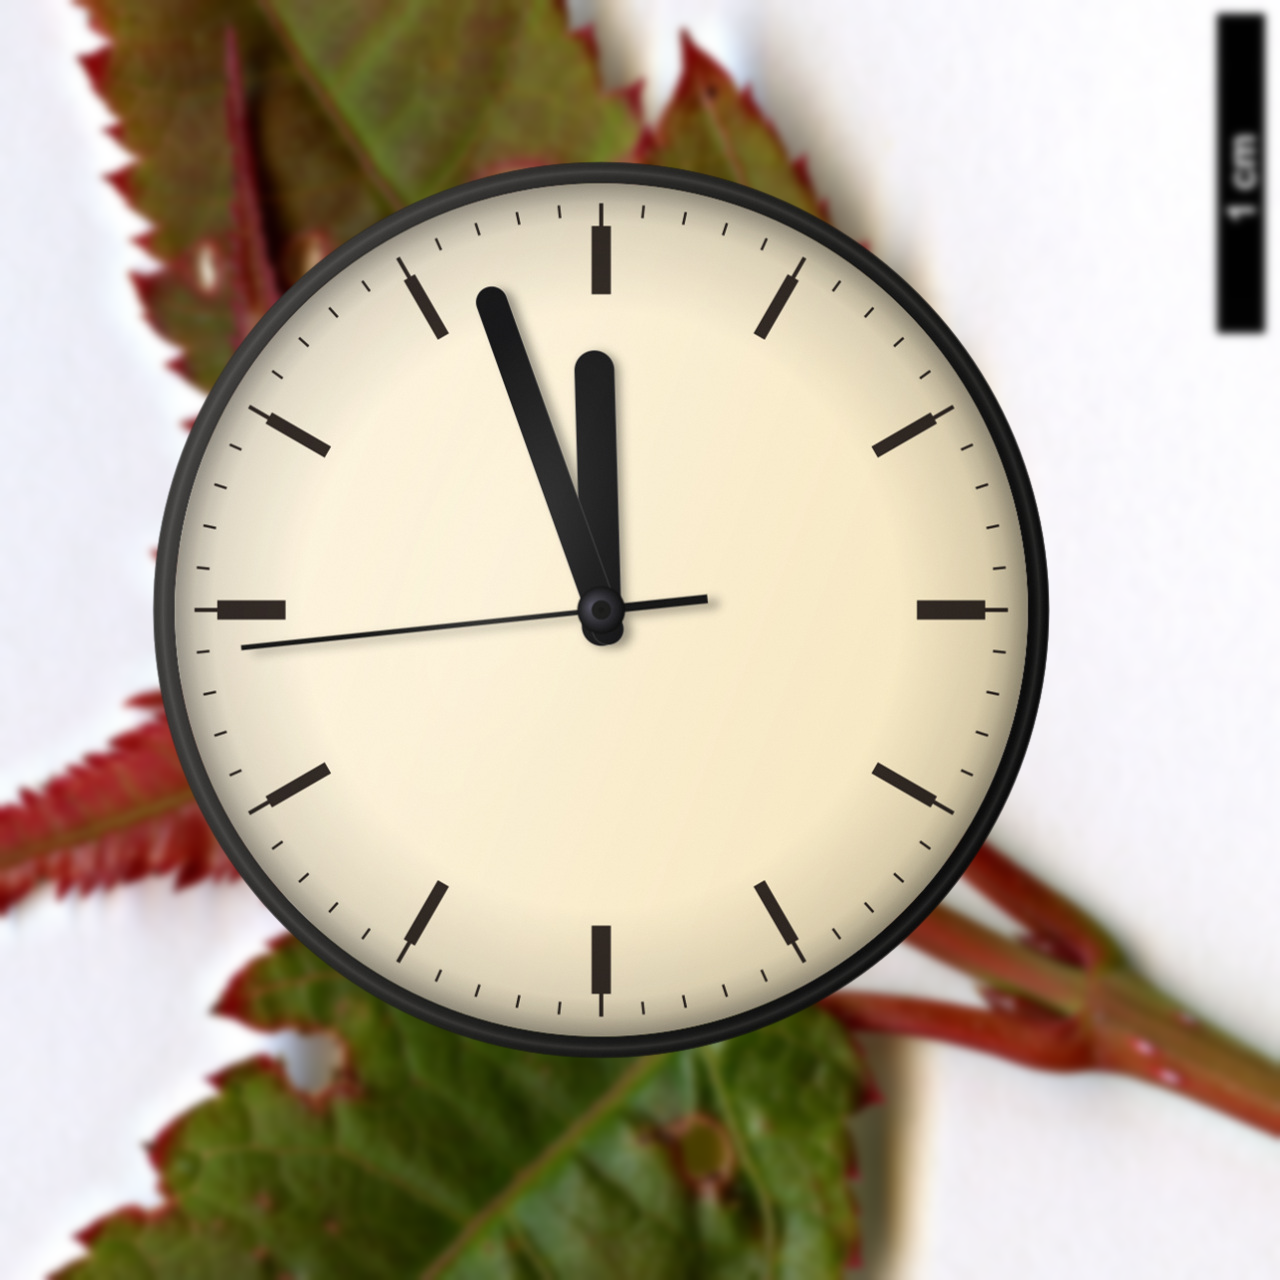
11:56:44
